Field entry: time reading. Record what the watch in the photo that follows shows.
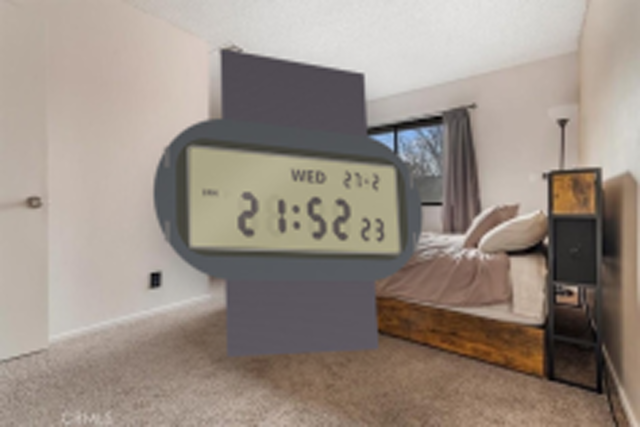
21:52:23
